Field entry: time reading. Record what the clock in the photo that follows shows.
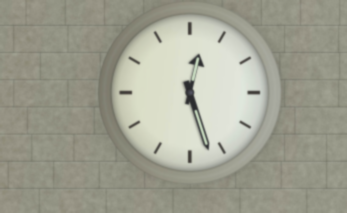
12:27
